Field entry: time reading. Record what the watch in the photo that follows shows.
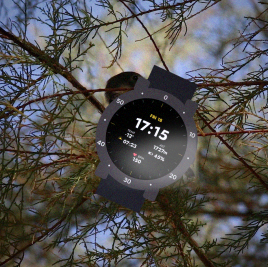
17:15
